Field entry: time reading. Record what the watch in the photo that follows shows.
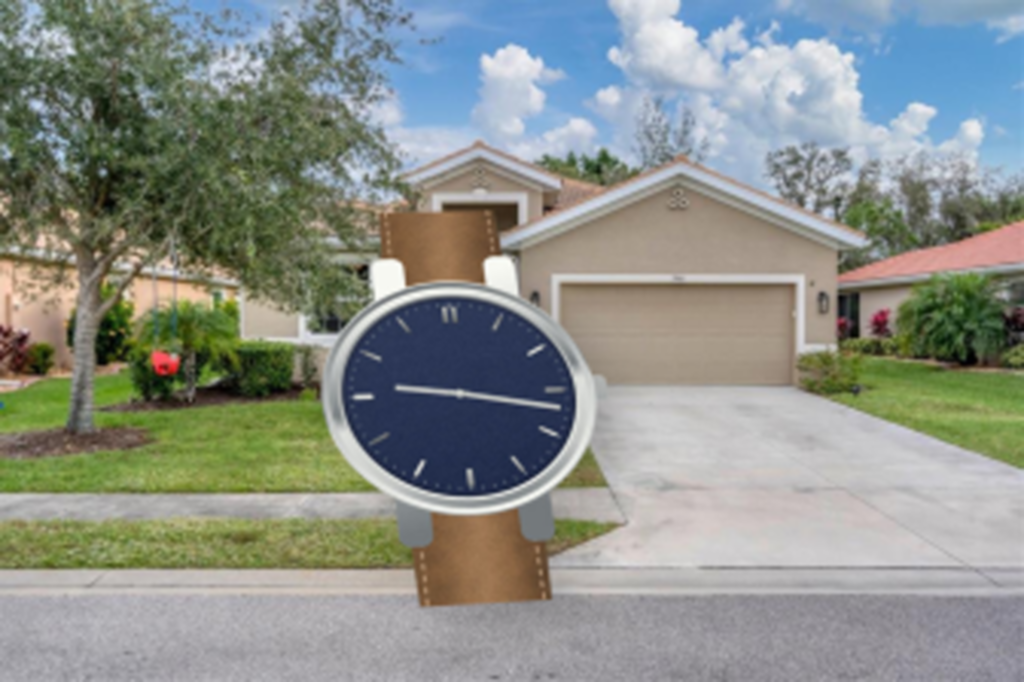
9:17
